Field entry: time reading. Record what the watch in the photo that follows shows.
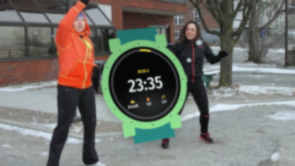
23:35
